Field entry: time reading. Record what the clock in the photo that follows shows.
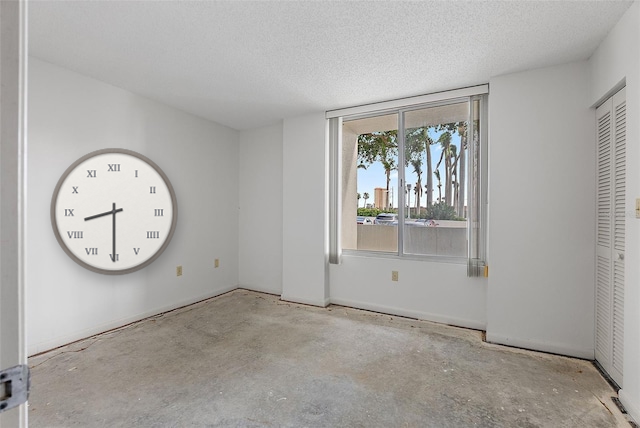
8:30
